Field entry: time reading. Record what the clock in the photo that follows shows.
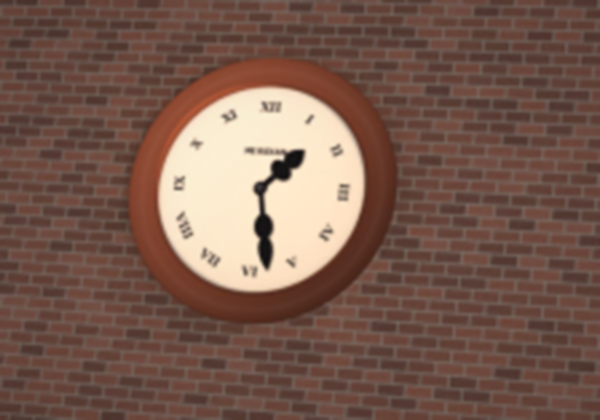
1:28
